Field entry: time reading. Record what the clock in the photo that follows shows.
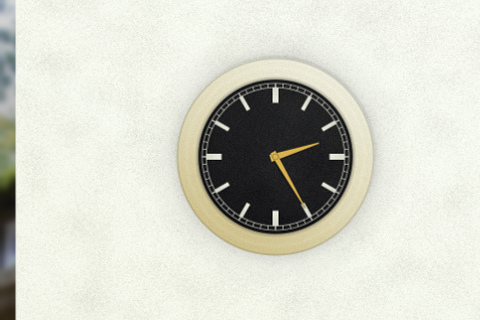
2:25
